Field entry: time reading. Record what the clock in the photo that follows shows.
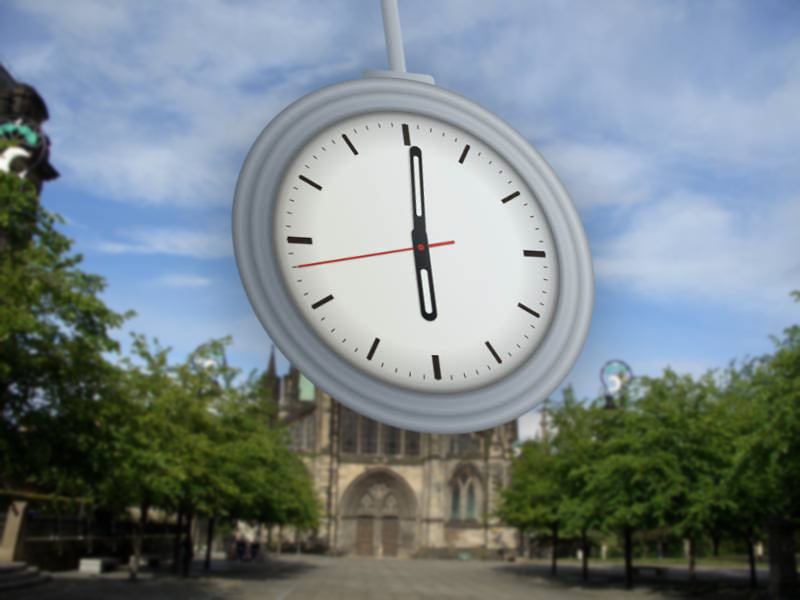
6:00:43
